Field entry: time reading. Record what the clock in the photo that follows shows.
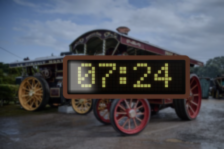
7:24
